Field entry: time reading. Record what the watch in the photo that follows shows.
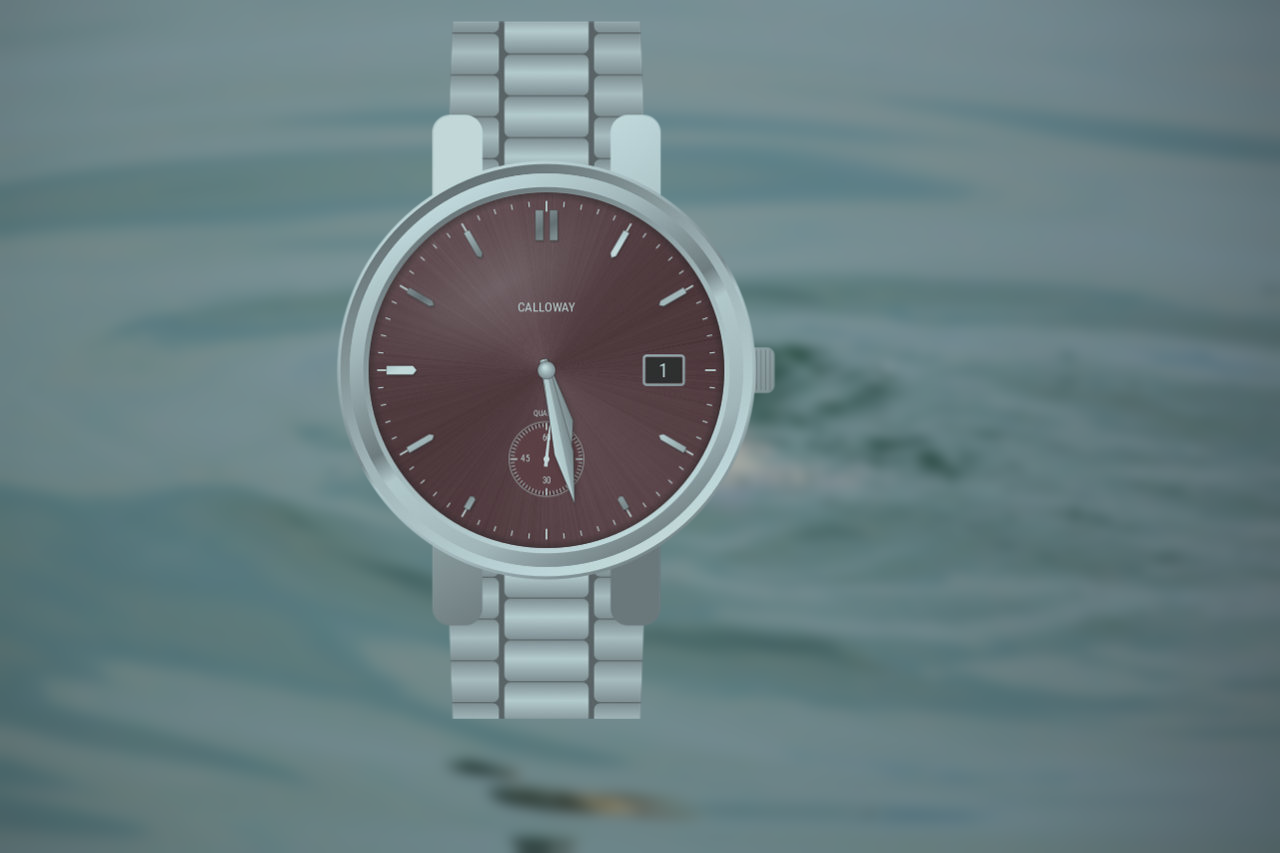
5:28:01
